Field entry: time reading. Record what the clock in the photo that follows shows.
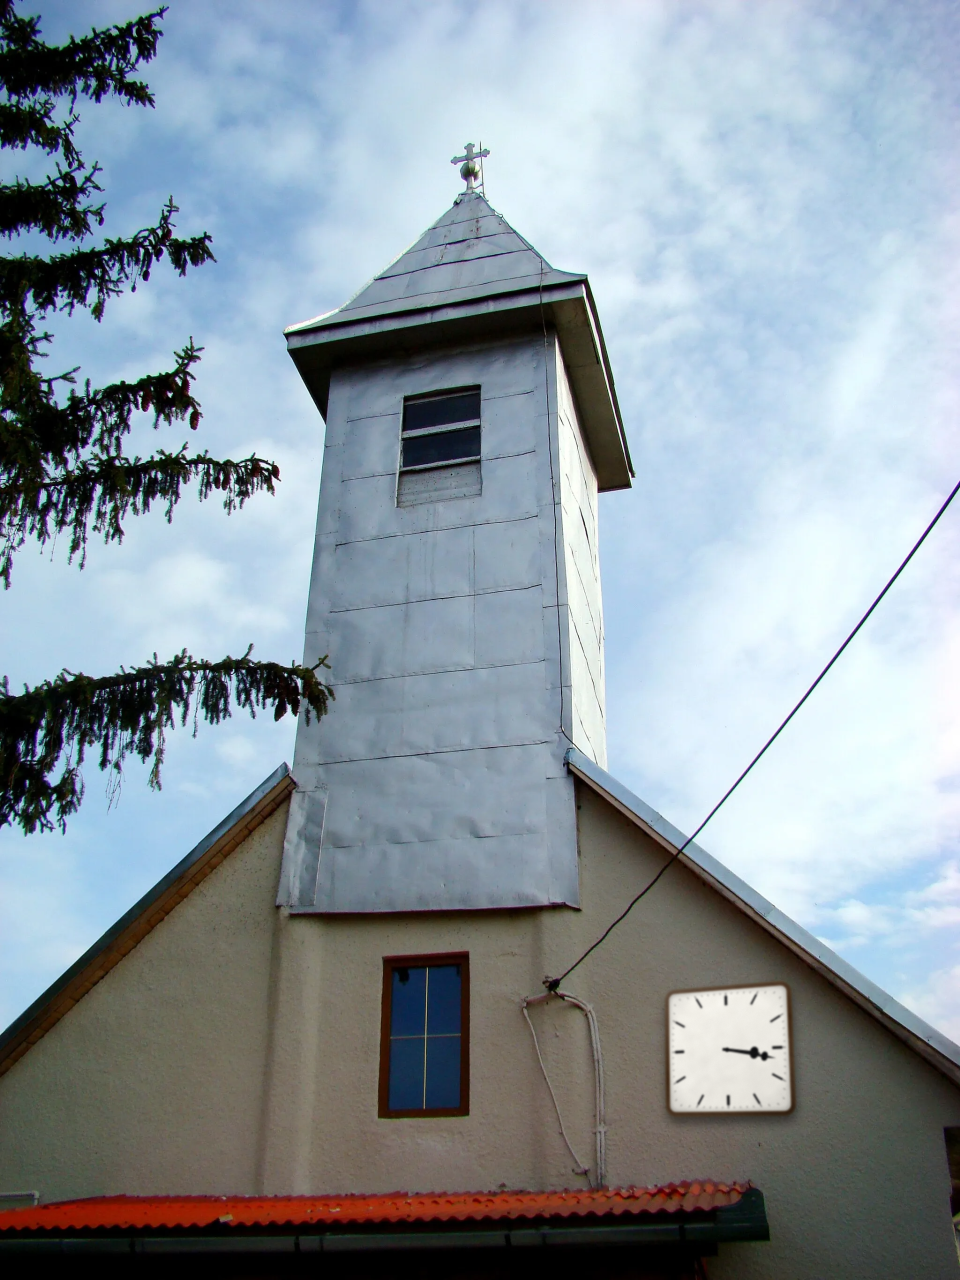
3:17
